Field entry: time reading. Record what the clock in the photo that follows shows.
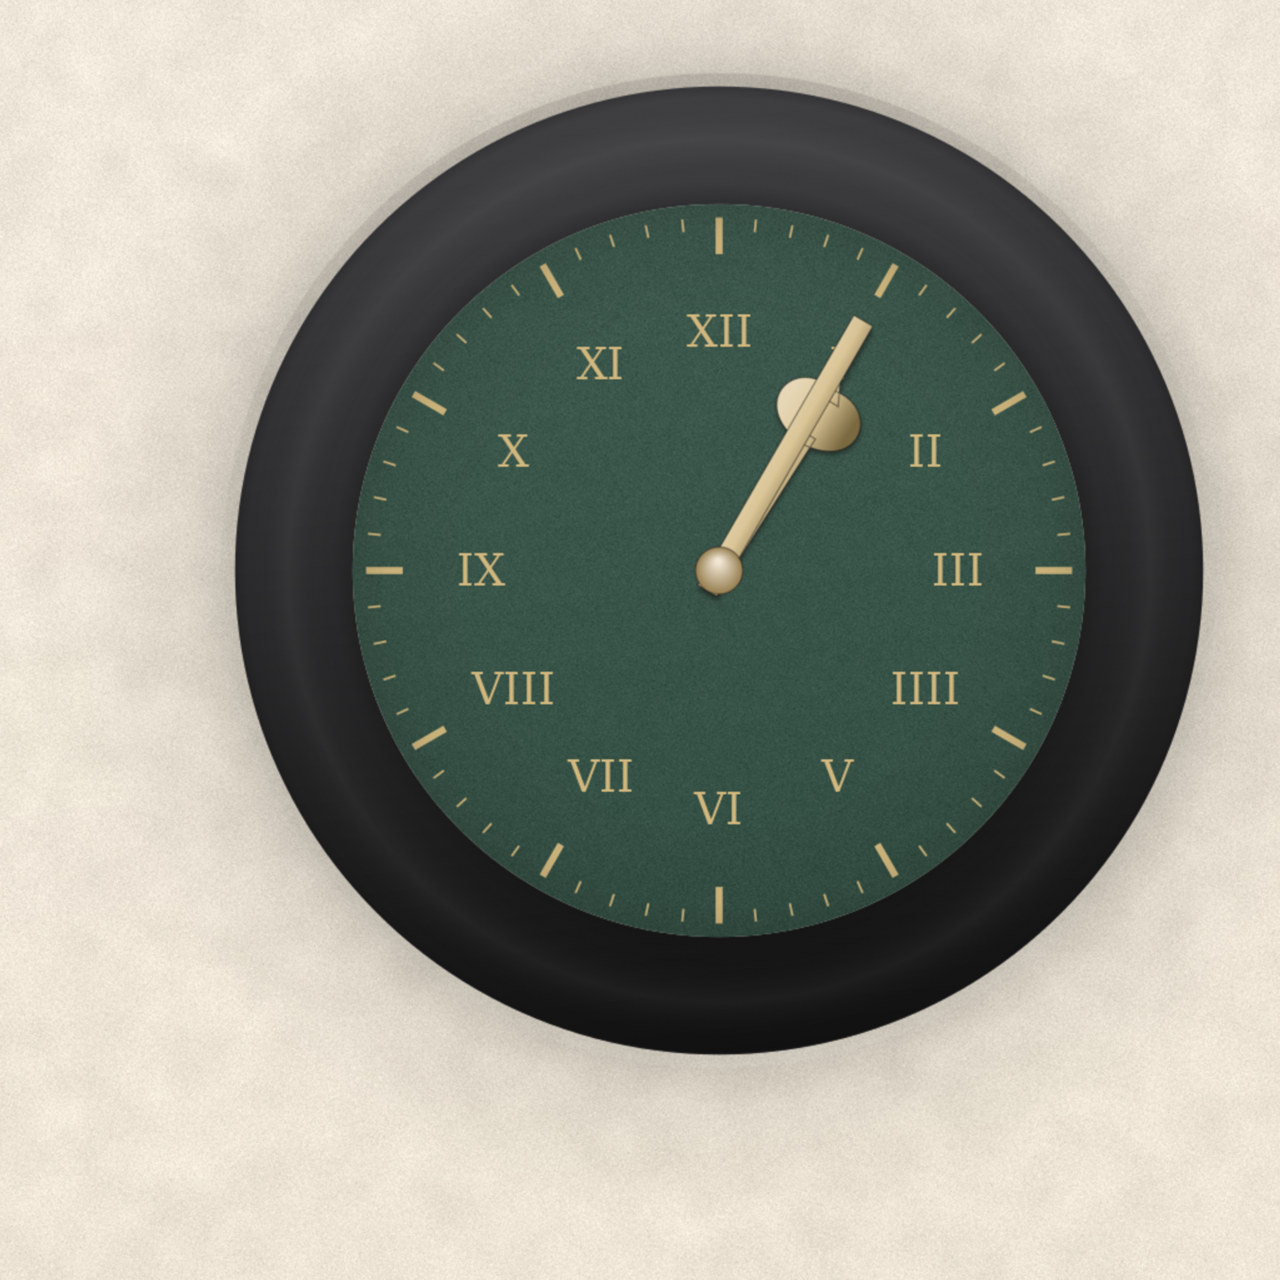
1:05
